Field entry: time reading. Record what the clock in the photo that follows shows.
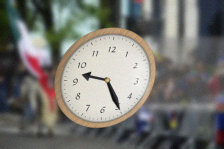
9:25
